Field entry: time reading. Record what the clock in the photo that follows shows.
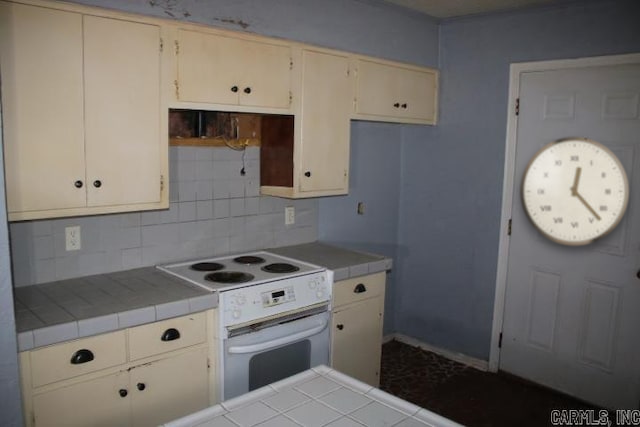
12:23
